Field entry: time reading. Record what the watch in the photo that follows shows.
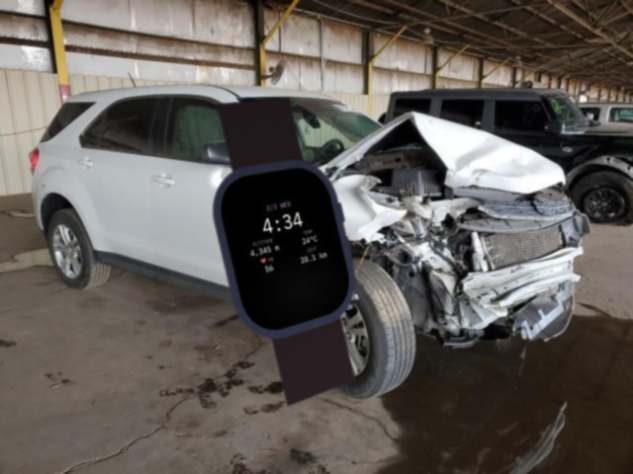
4:34
